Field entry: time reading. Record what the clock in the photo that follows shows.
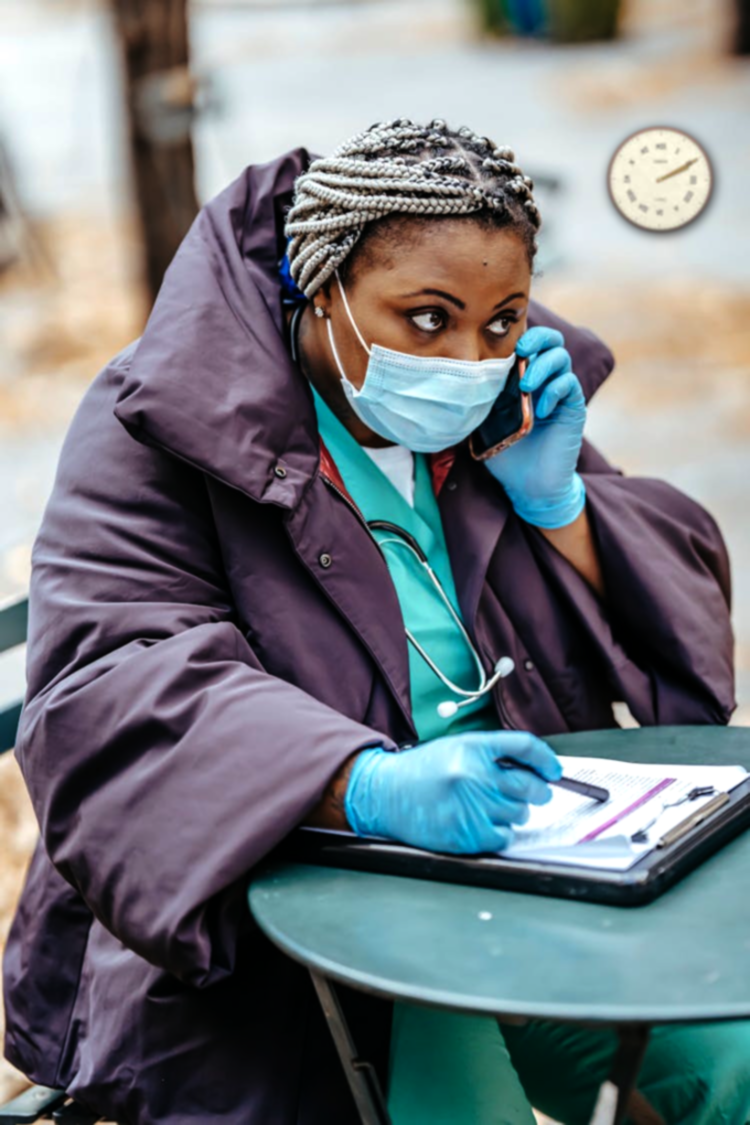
2:10
